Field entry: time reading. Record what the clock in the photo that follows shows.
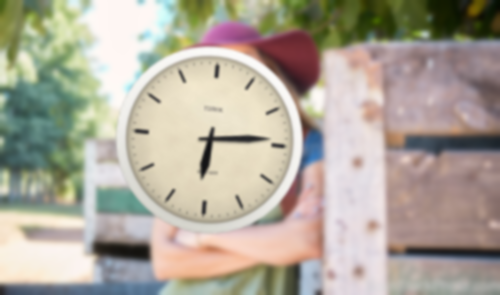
6:14
